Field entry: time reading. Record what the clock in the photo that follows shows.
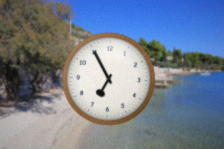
6:55
